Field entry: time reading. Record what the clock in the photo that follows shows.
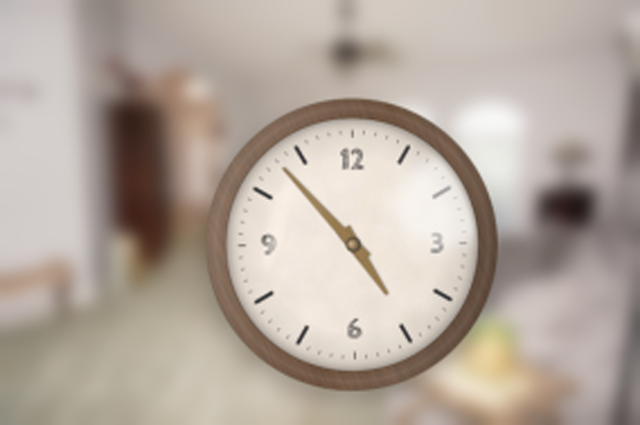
4:53
